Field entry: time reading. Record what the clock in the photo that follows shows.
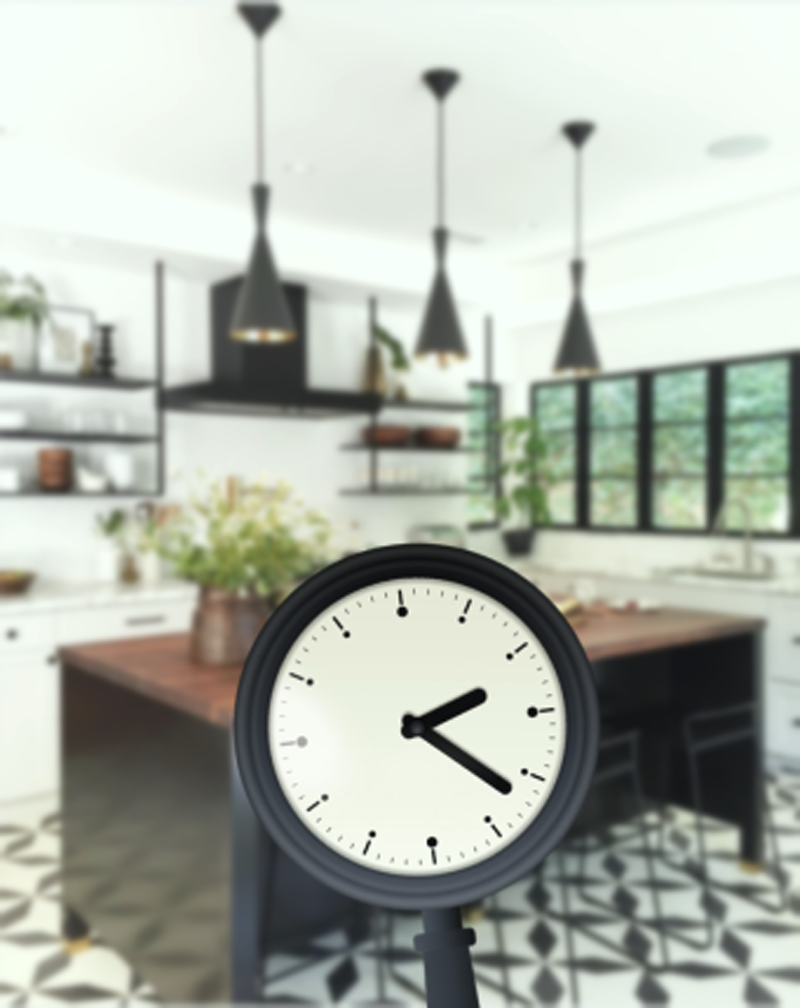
2:22
